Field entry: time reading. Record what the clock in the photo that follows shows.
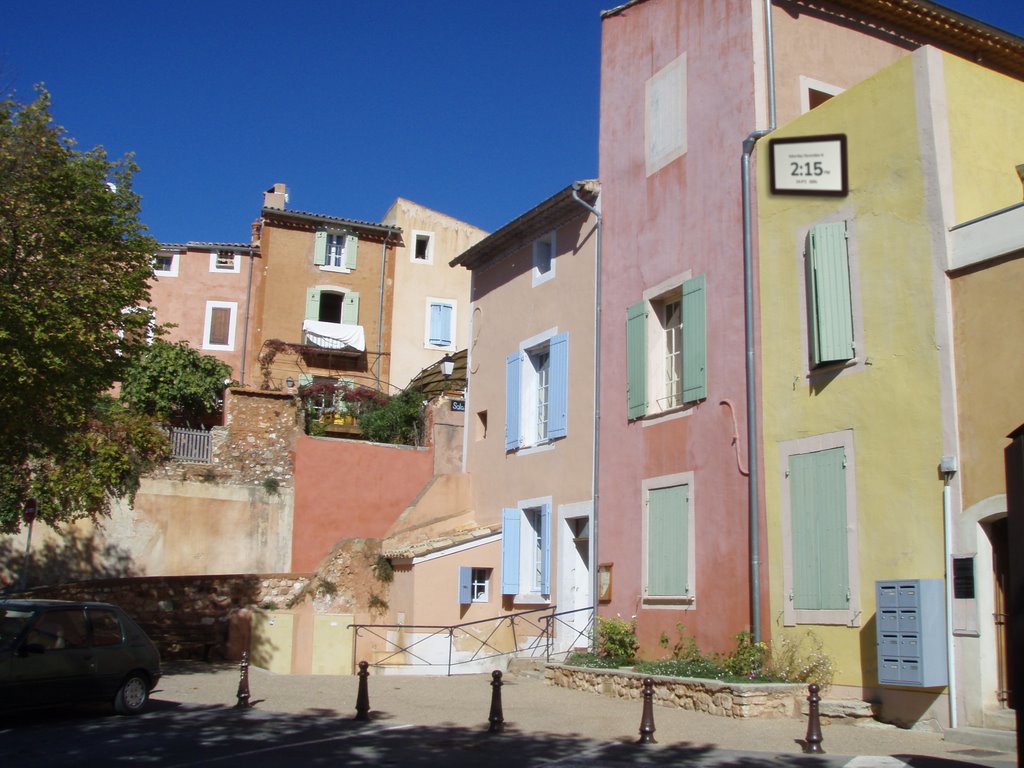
2:15
